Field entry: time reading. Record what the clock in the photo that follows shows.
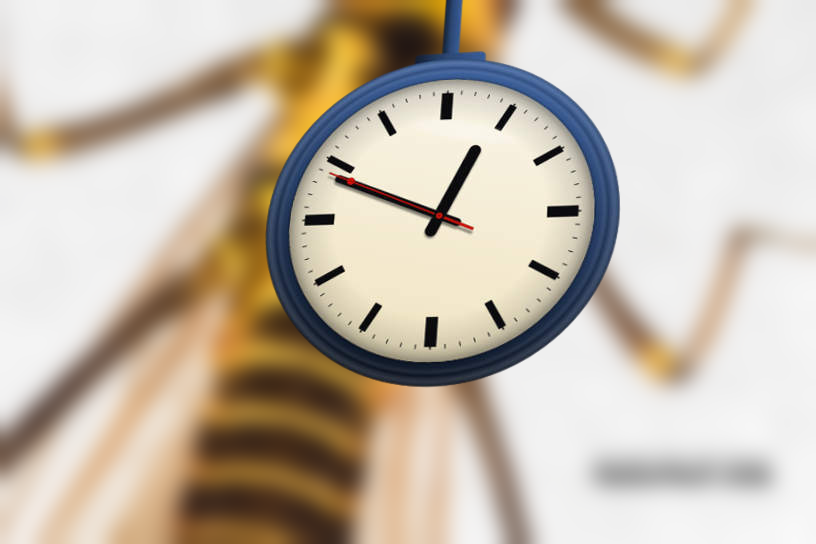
12:48:49
